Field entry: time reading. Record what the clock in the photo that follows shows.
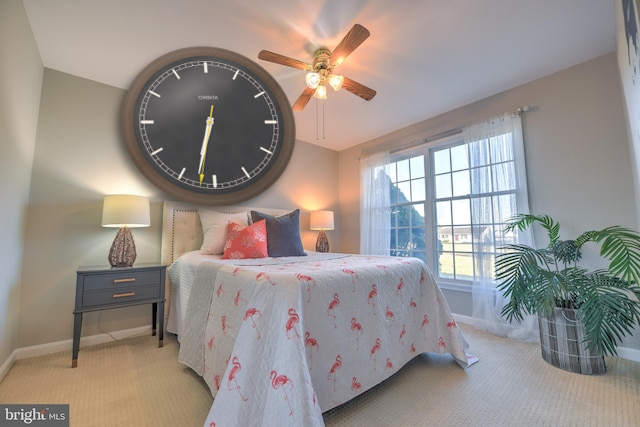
6:32:32
